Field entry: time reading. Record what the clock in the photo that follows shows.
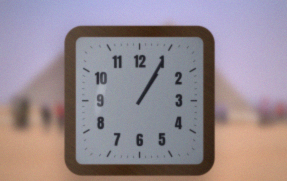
1:05
